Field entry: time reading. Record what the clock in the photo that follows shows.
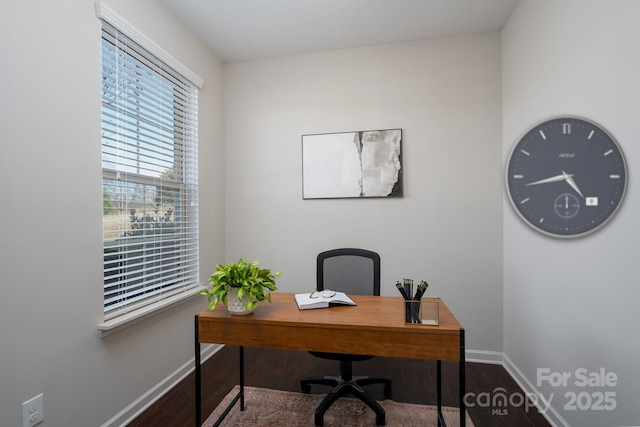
4:43
